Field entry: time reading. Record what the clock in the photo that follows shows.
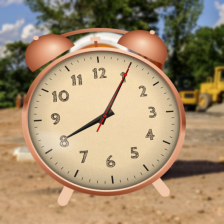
8:05:05
